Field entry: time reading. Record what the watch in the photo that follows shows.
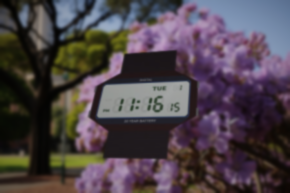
11:16
